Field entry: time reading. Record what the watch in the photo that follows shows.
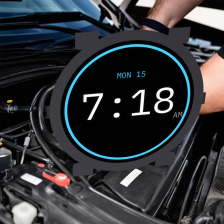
7:18
